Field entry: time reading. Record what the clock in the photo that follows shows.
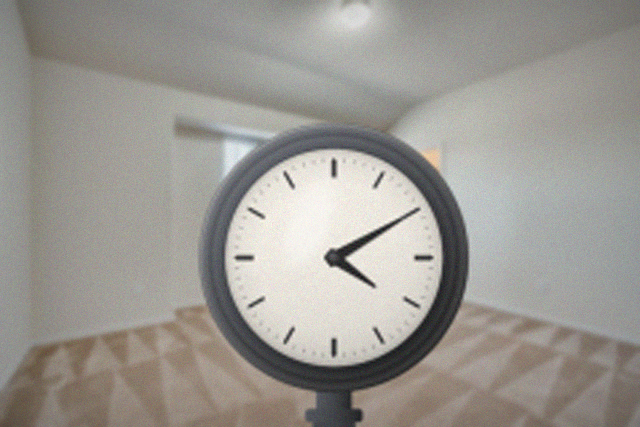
4:10
